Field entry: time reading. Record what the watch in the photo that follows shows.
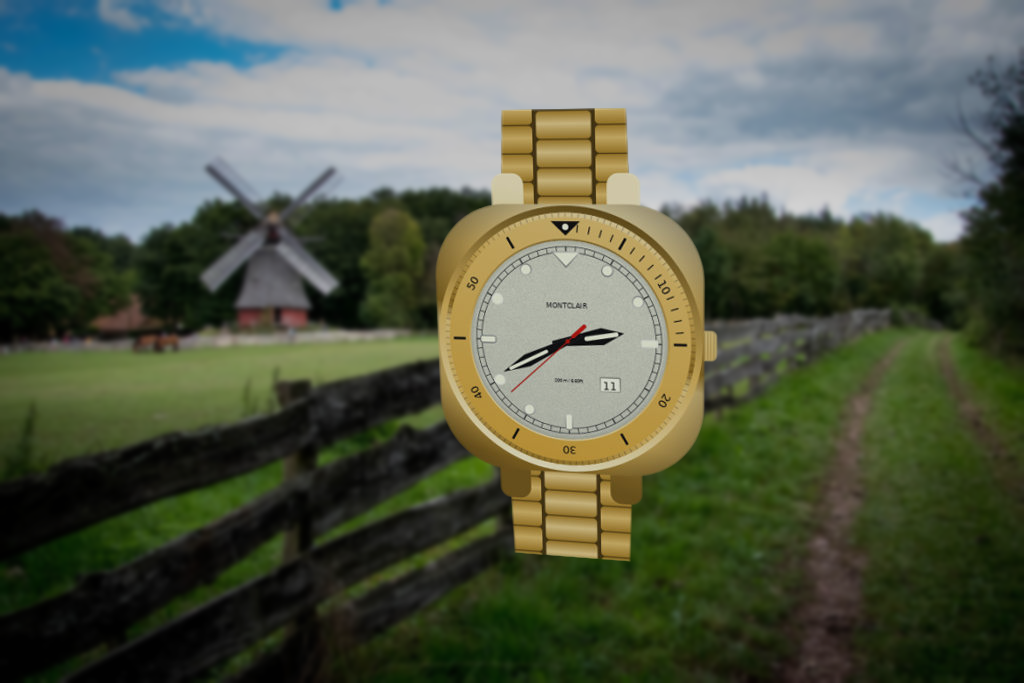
2:40:38
